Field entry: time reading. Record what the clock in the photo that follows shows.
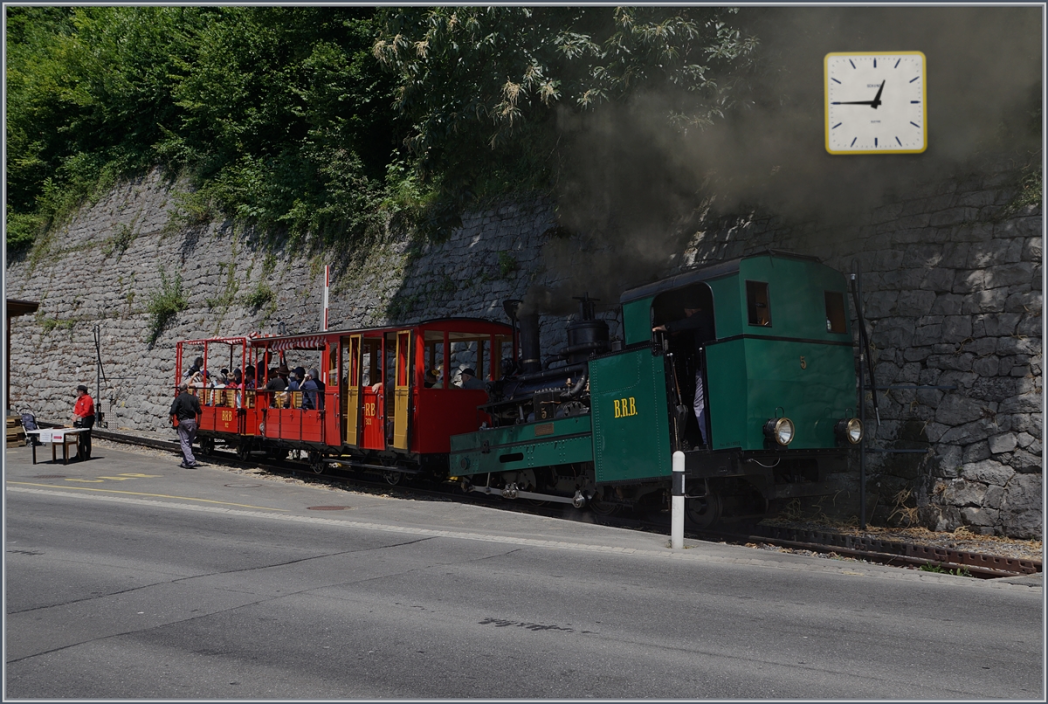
12:45
